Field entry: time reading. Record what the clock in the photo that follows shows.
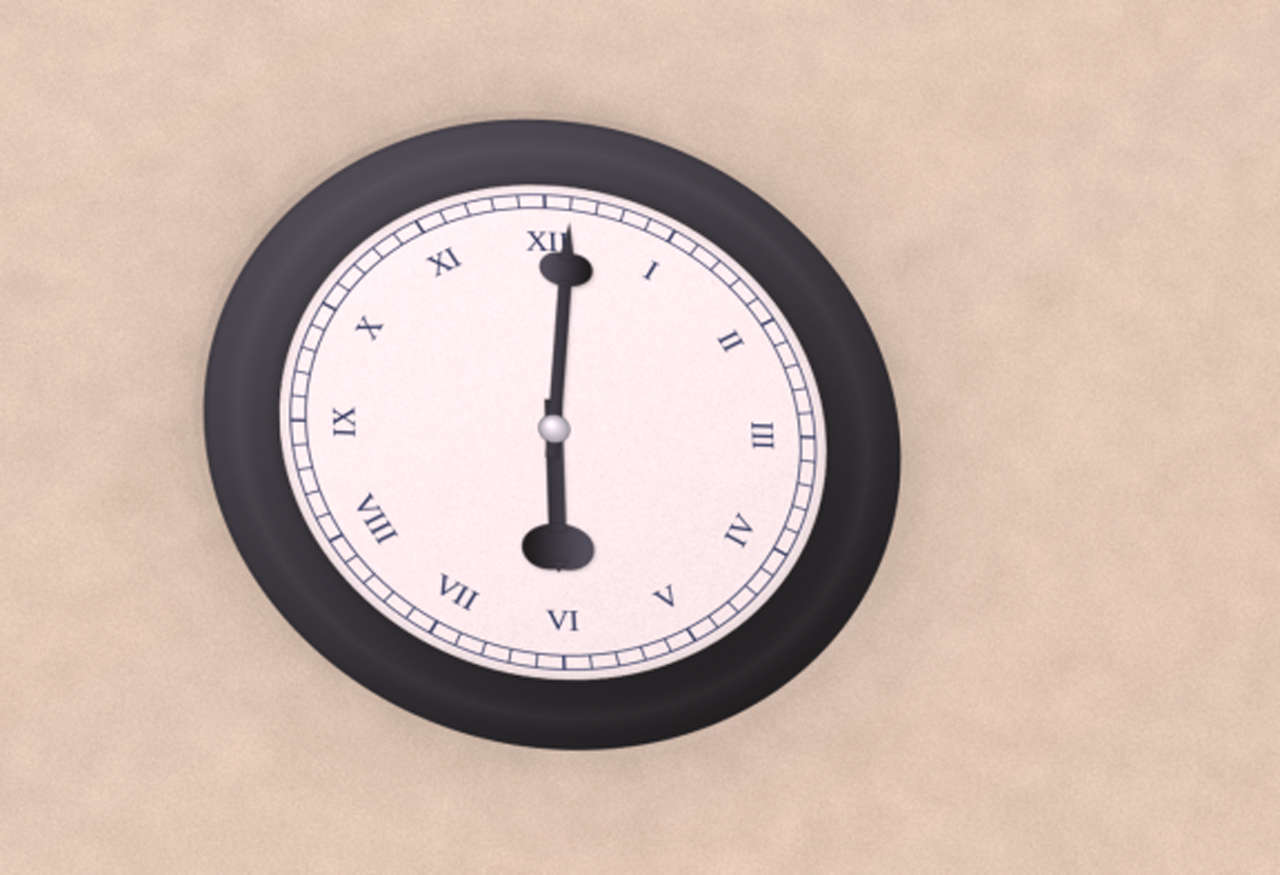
6:01
